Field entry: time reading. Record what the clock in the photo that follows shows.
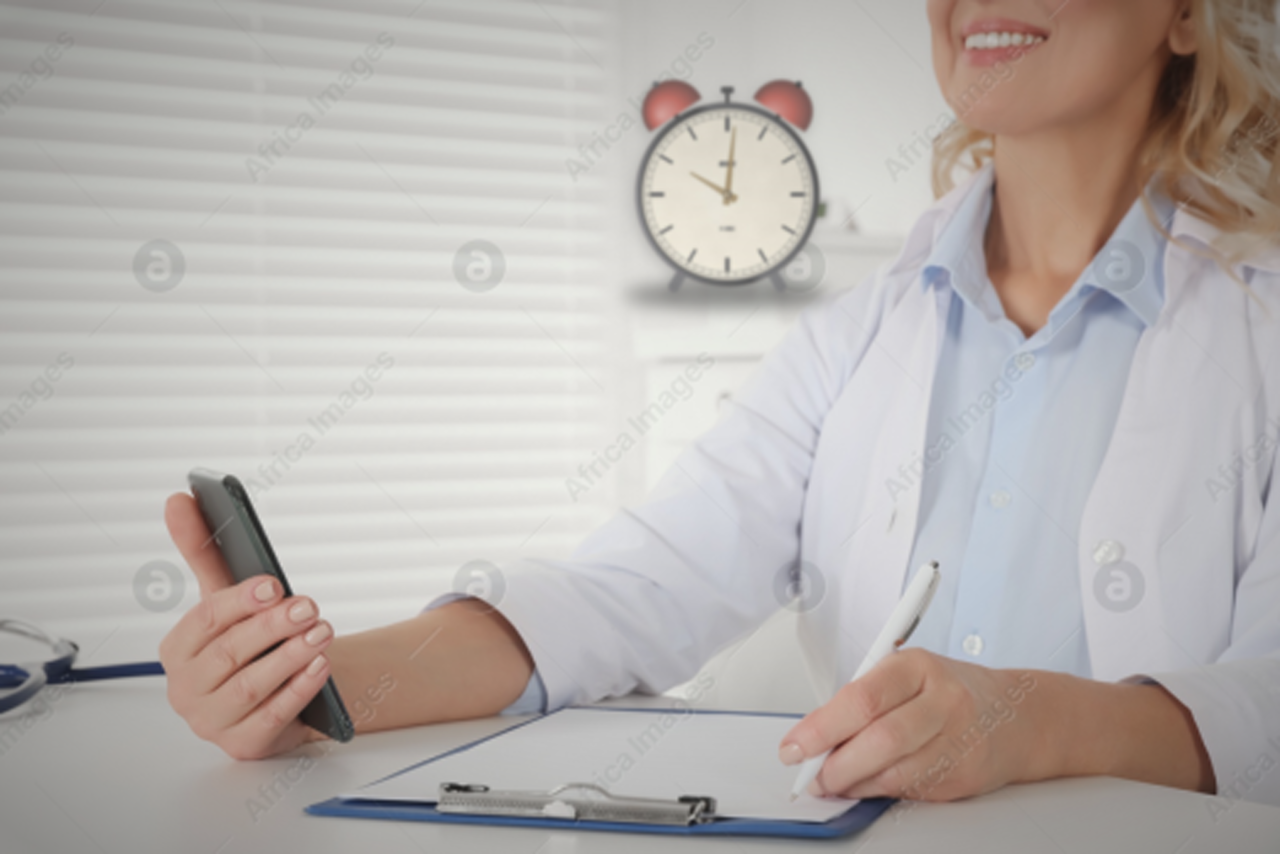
10:01
